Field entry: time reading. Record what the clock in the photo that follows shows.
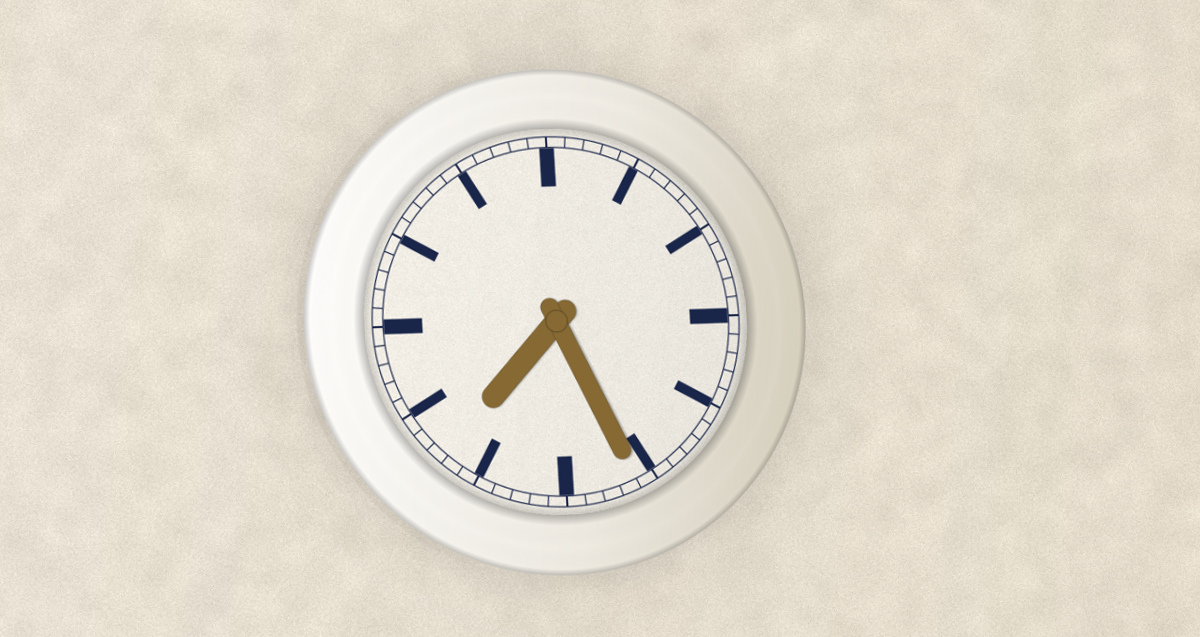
7:26
